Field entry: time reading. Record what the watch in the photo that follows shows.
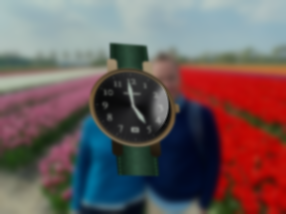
4:59
